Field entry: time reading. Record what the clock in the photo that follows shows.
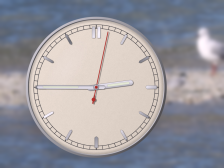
2:45:02
